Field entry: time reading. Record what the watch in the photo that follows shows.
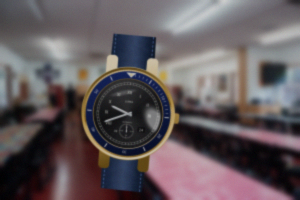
9:41
